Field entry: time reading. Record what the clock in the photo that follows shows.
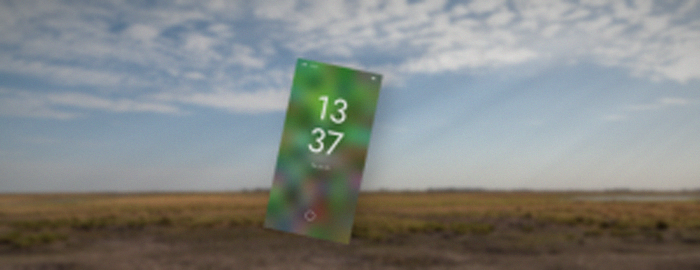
13:37
